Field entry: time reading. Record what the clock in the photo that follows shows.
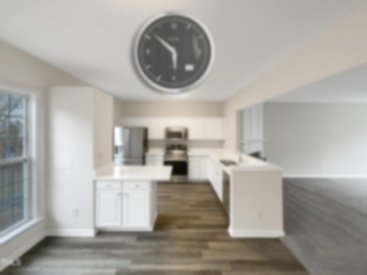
5:52
